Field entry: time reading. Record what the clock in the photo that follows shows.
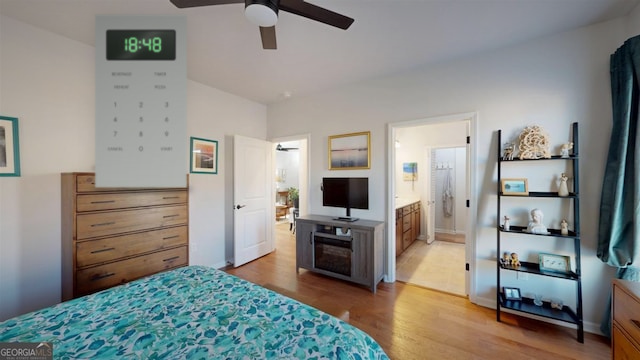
18:48
